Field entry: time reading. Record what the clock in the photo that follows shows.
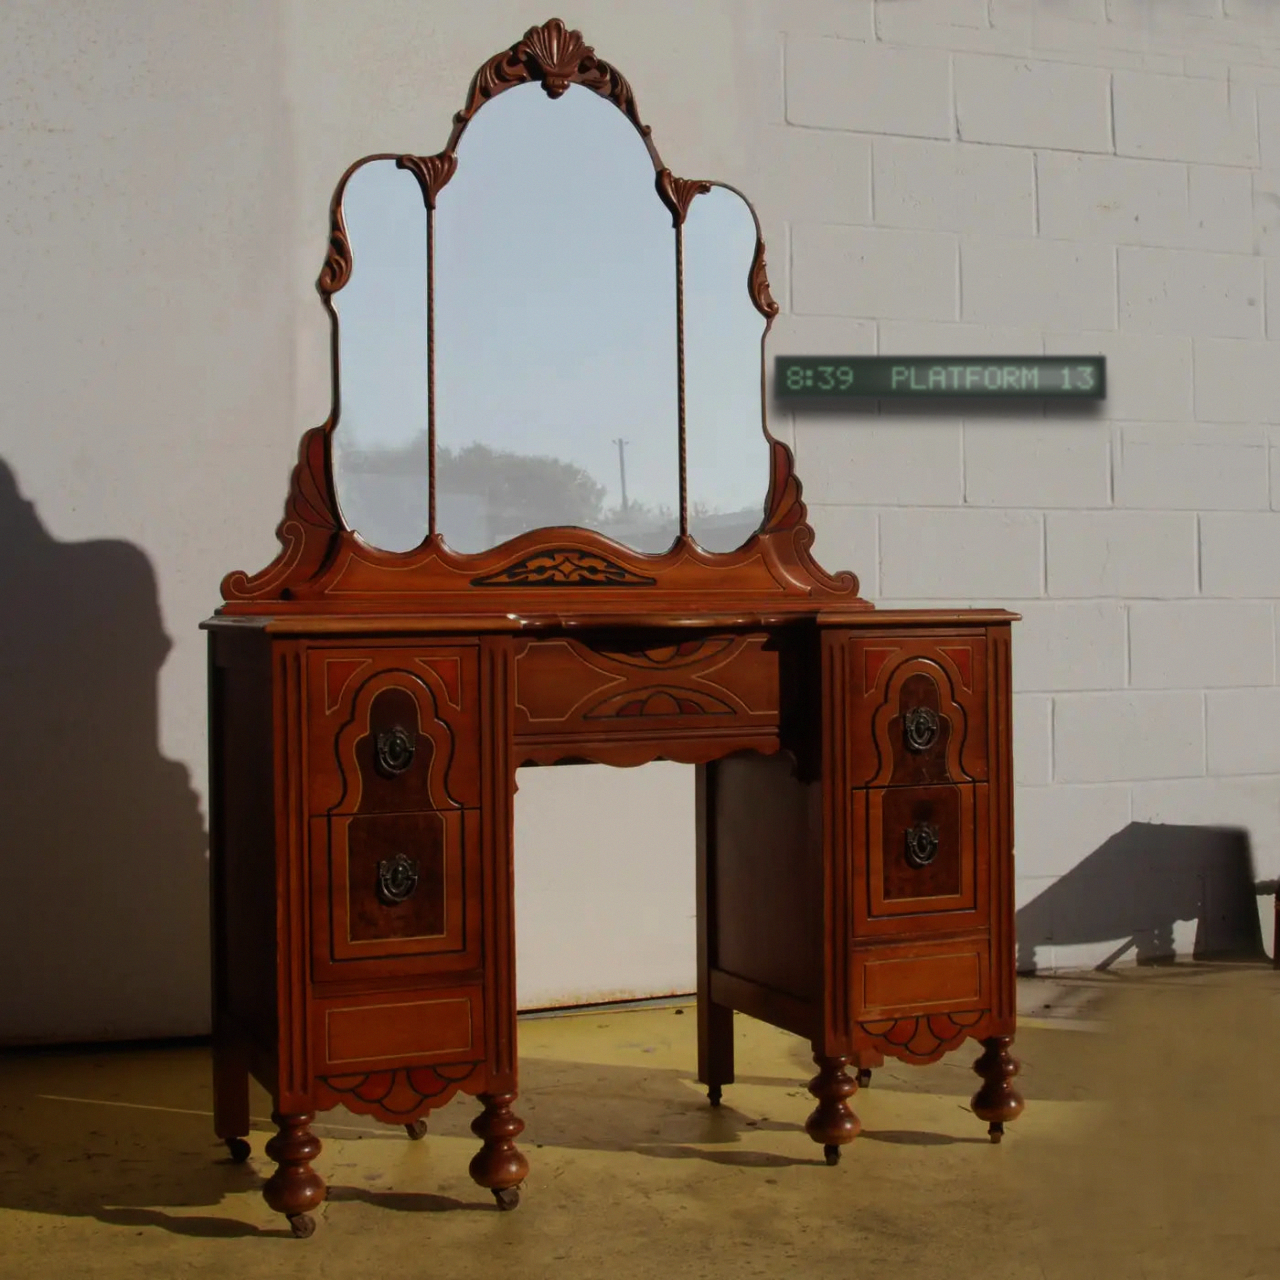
8:39
